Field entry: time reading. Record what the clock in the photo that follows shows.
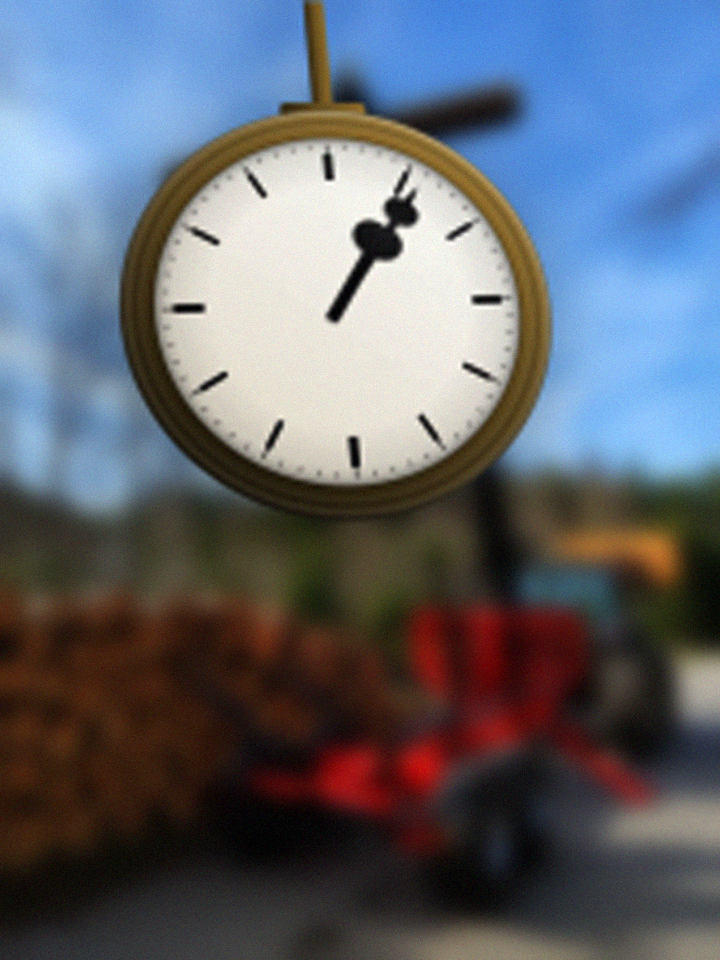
1:06
